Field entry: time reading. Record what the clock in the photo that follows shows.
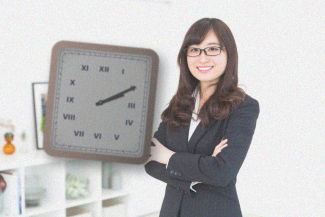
2:10
